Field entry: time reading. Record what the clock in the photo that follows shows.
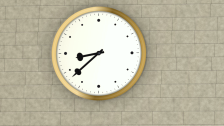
8:38
